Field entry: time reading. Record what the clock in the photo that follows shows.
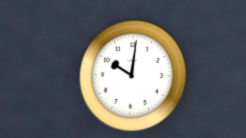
10:01
